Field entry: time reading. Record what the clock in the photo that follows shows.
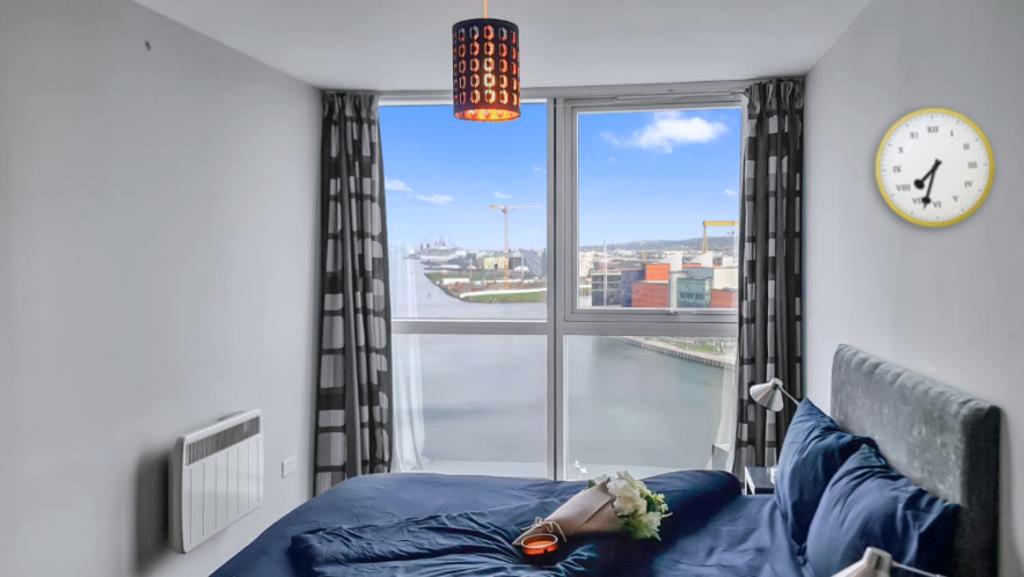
7:33
